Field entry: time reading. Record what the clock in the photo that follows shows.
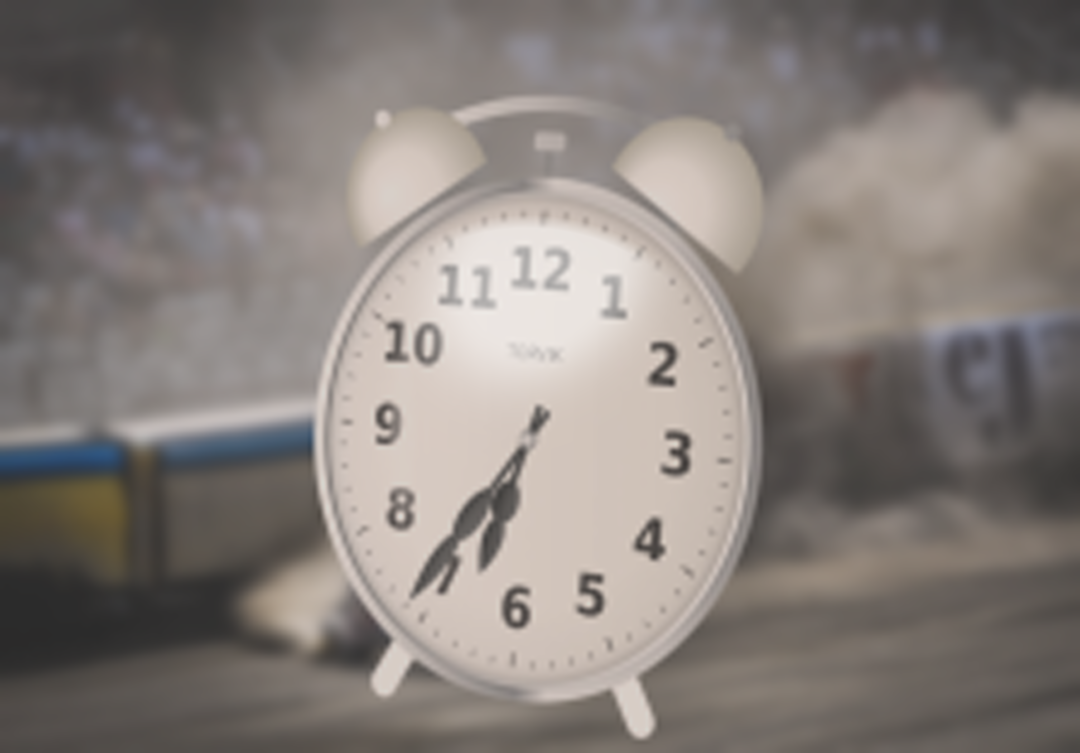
6:36
